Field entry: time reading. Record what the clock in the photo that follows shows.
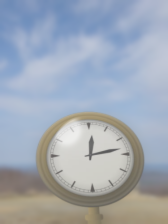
12:13
